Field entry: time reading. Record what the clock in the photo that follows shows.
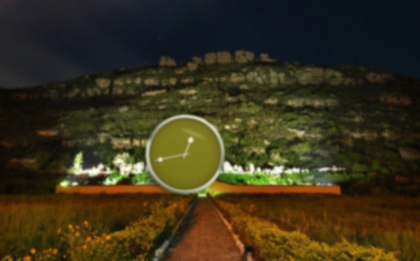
12:43
